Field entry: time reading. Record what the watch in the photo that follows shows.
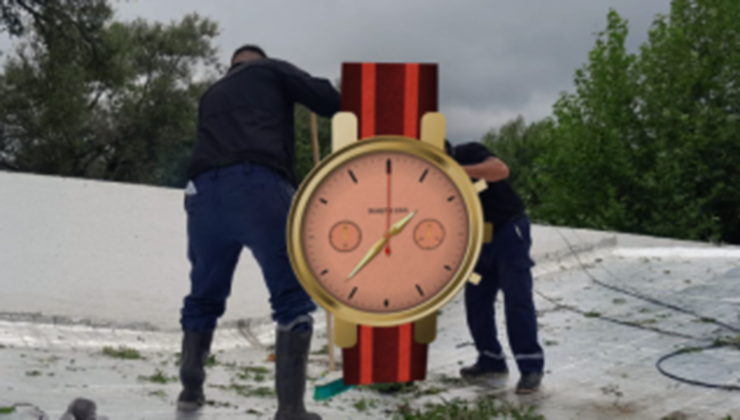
1:37
